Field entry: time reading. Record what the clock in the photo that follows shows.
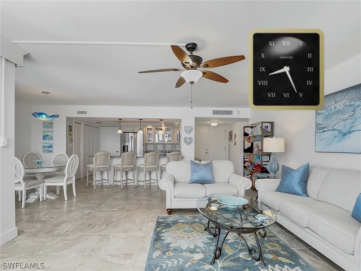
8:26
